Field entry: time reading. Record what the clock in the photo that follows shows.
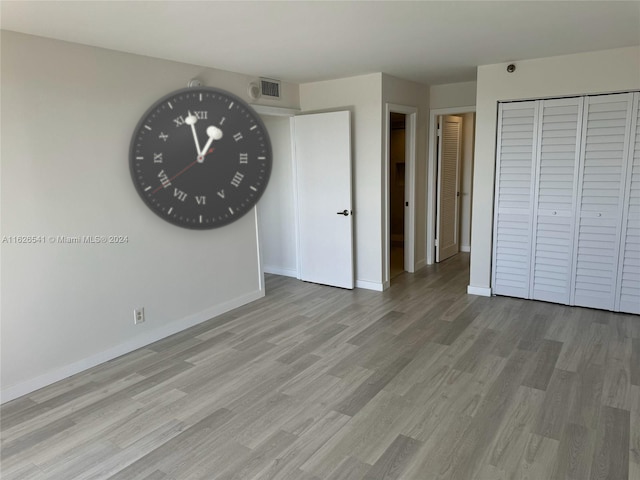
12:57:39
